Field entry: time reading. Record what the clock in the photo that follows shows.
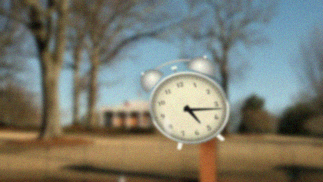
5:17
